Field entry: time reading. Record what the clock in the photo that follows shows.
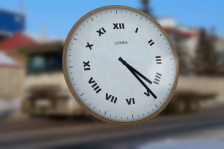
4:24
